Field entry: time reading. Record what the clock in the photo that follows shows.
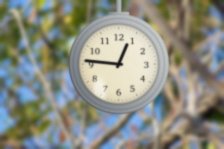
12:46
